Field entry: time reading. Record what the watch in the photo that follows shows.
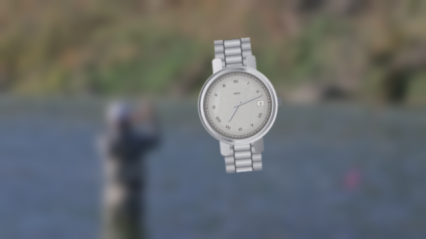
7:12
